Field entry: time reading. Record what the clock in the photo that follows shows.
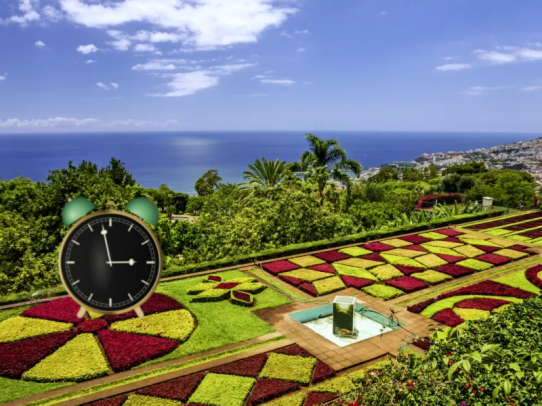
2:58
